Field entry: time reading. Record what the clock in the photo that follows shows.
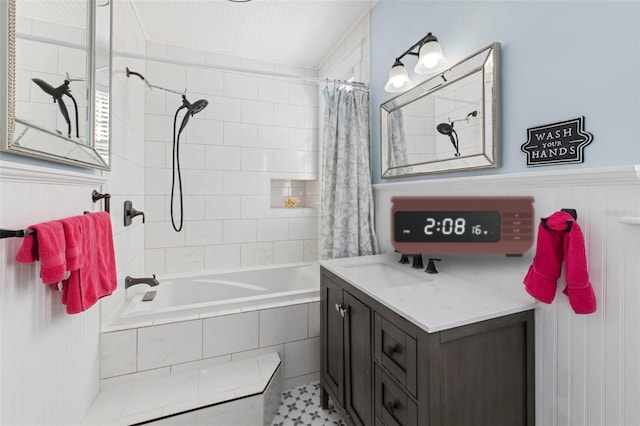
2:08
